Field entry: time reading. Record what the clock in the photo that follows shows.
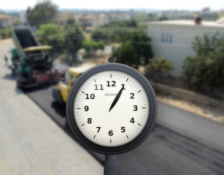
1:05
